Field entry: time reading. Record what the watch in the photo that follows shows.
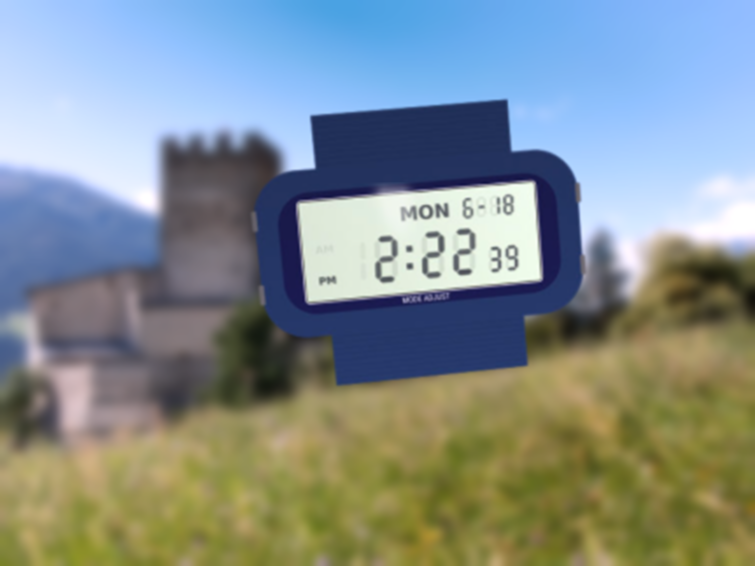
2:22:39
